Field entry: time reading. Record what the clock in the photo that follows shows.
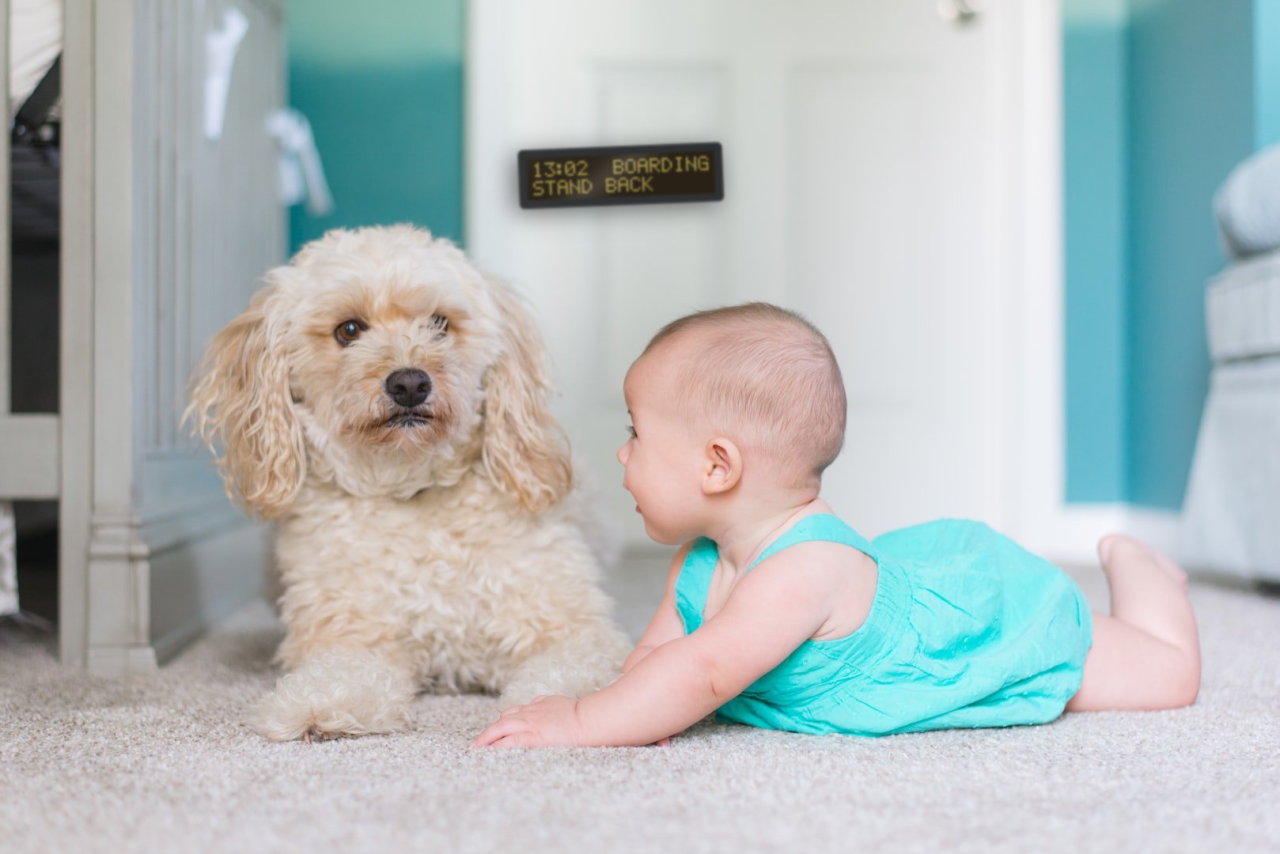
13:02
